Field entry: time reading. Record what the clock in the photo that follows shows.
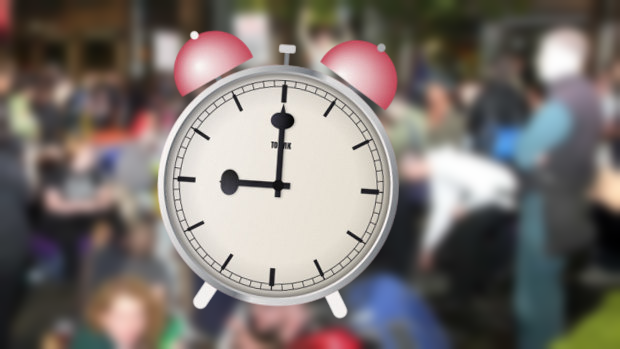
9:00
